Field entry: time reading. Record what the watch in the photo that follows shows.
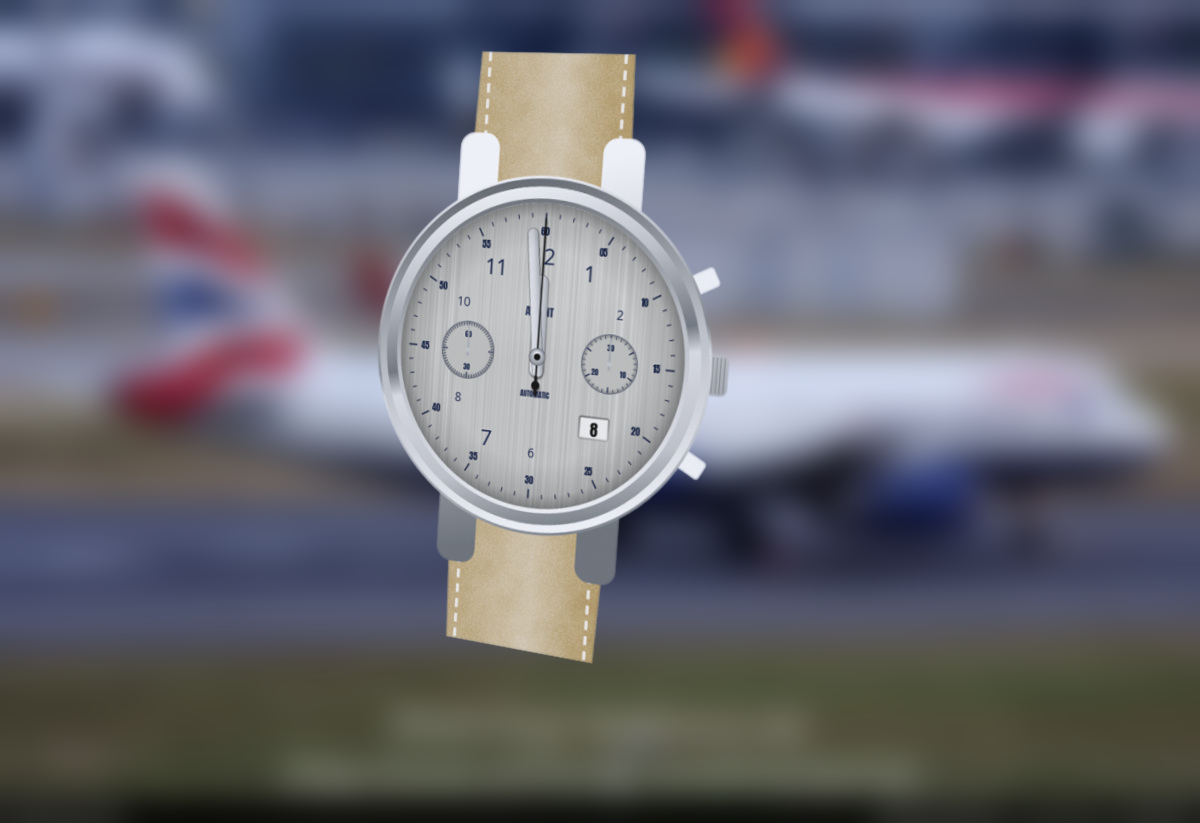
11:59
